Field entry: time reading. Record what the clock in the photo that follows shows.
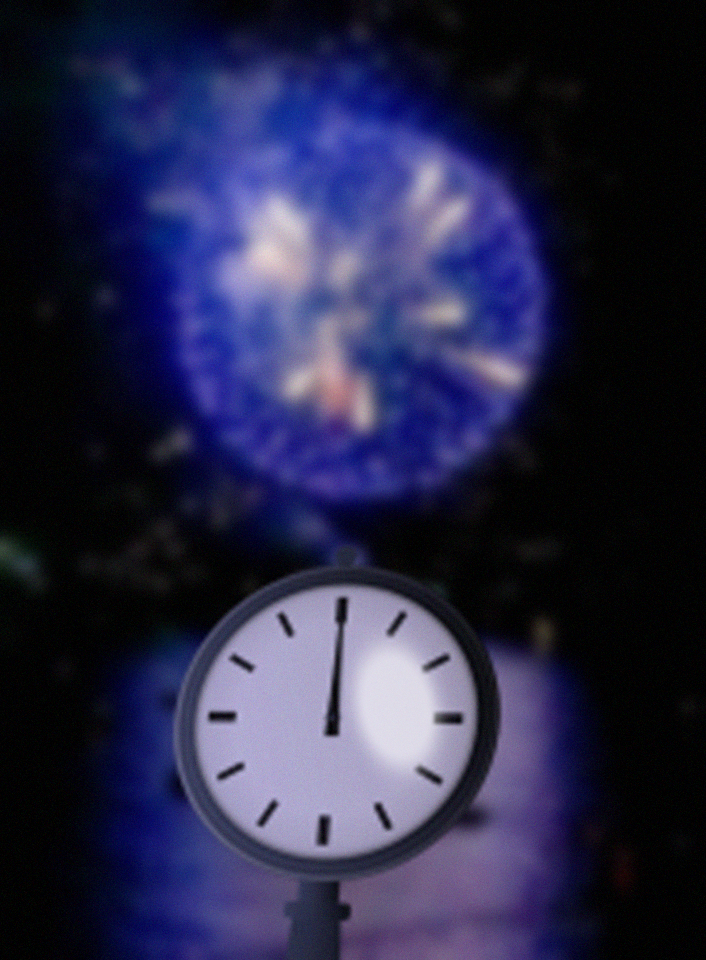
12:00
